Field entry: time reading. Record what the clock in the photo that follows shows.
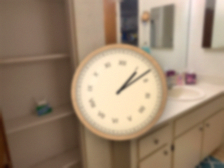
1:08
